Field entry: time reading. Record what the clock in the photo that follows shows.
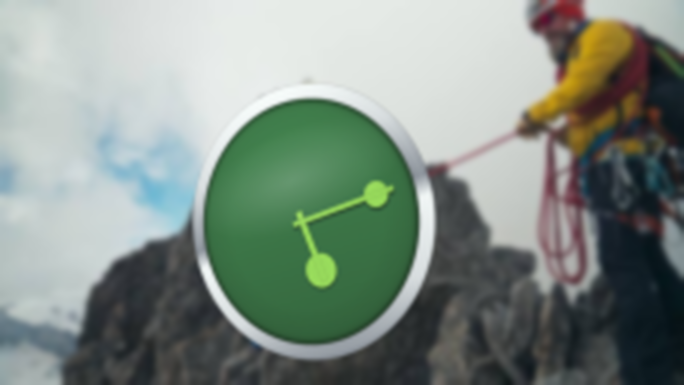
5:12
